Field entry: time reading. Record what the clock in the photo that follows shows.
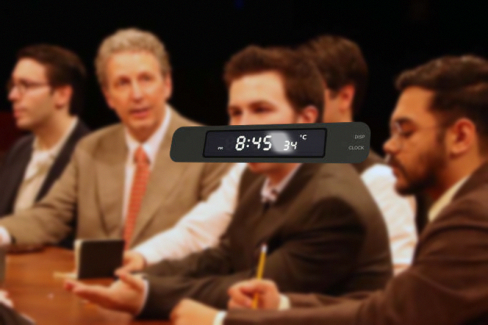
8:45
